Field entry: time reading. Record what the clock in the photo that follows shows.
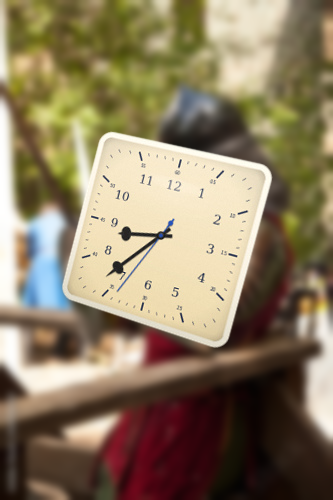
8:36:34
